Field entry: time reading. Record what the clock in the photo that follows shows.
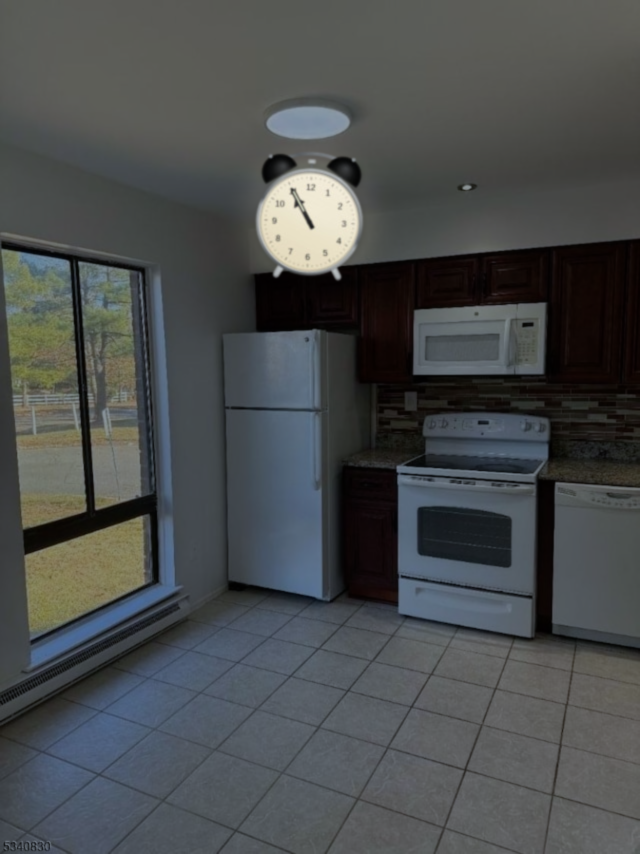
10:55
